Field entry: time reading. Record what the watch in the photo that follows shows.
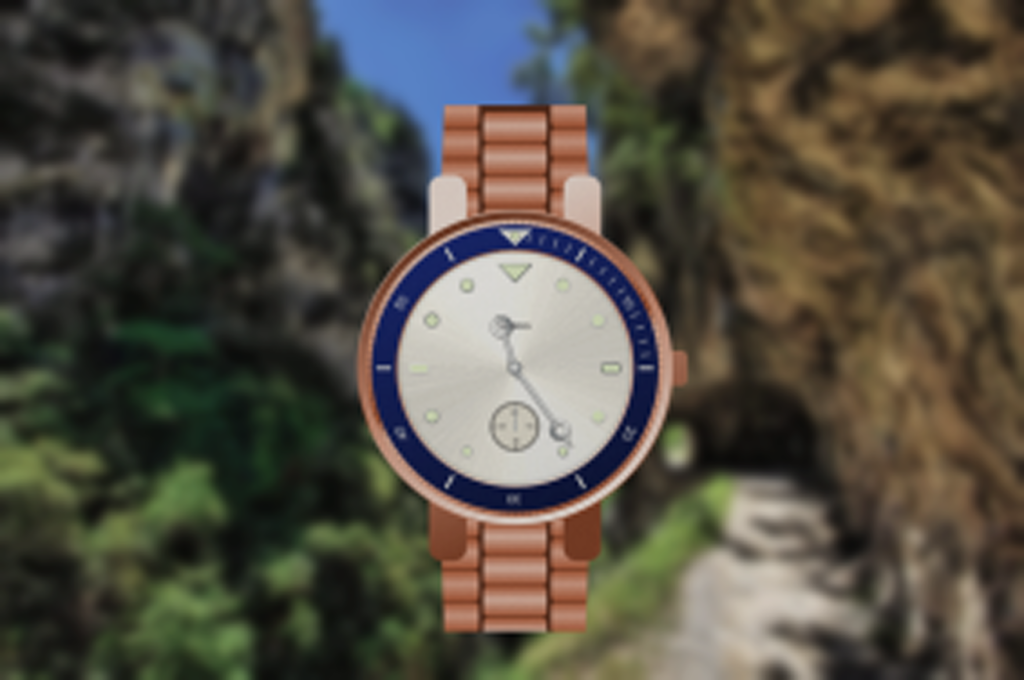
11:24
